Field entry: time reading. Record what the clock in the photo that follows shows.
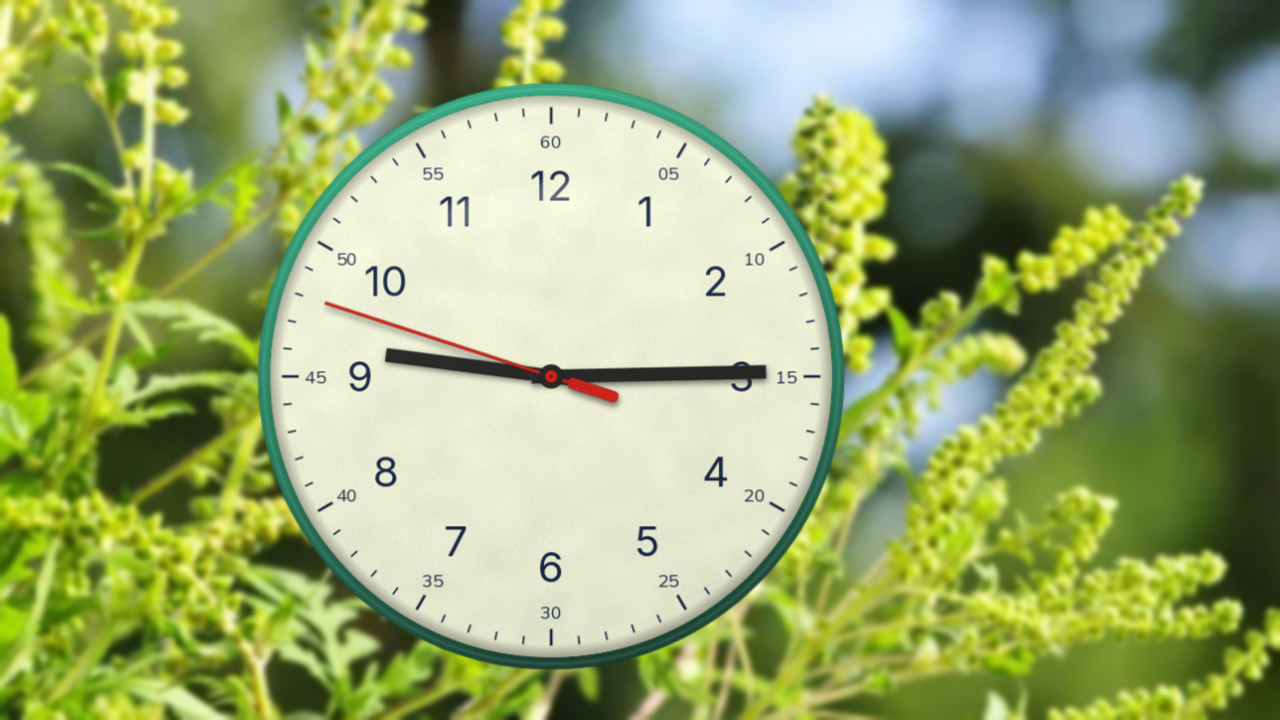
9:14:48
